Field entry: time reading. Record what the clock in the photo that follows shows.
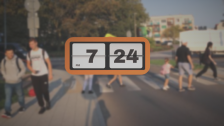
7:24
